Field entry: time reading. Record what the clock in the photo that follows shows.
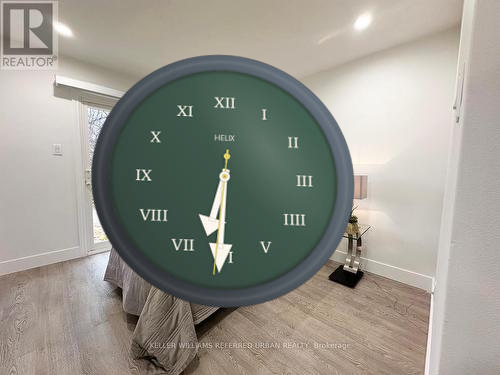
6:30:31
